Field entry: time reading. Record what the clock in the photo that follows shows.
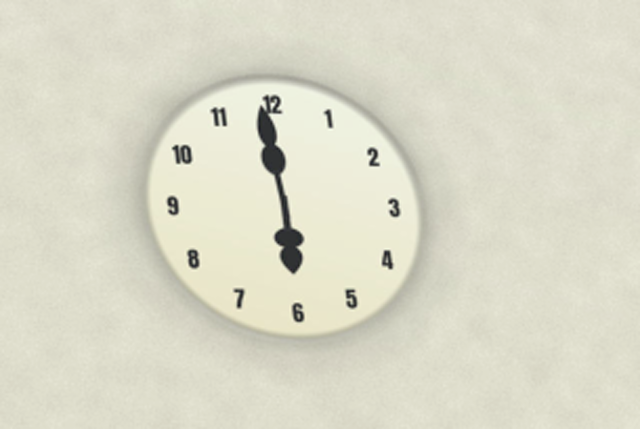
5:59
